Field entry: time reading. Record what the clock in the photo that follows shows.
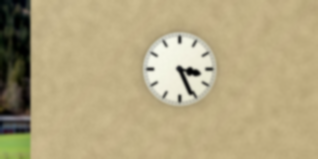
3:26
